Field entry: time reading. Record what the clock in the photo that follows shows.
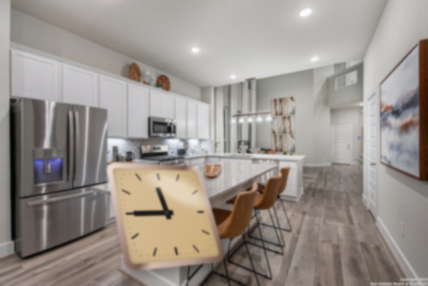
11:45
